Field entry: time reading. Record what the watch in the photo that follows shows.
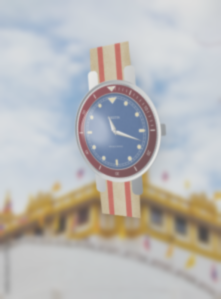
11:18
